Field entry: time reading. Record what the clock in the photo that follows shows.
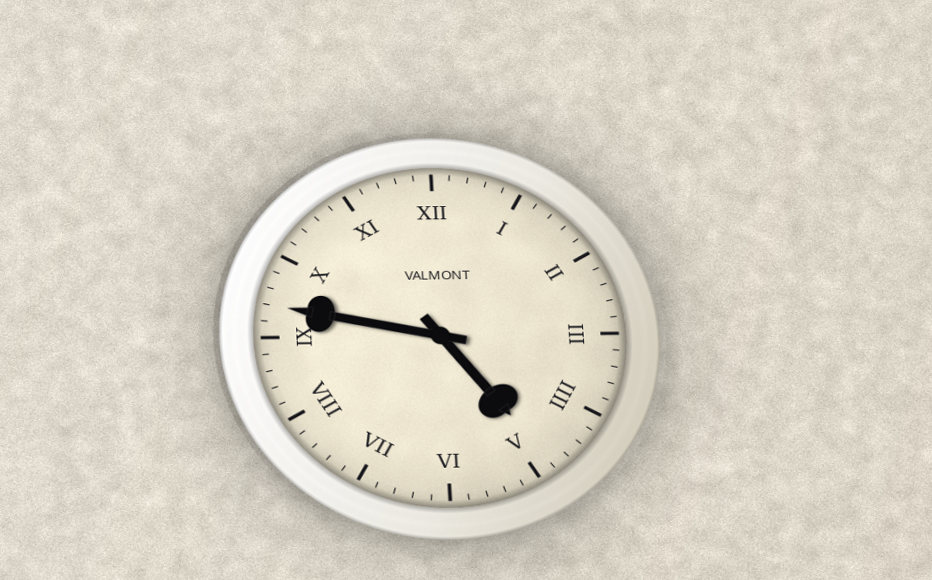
4:47
